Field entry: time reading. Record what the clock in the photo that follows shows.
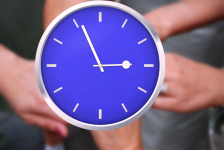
2:56
